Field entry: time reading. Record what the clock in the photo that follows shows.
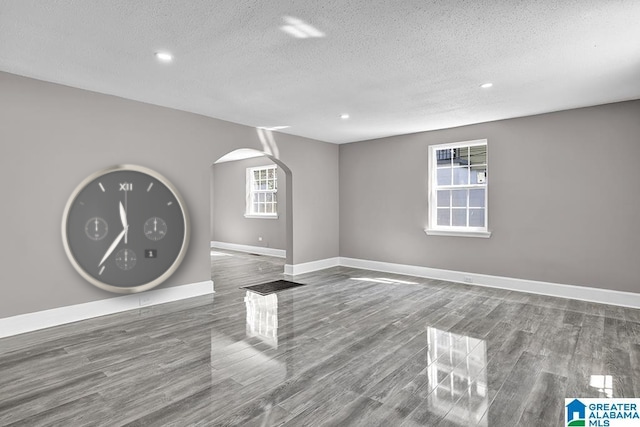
11:36
